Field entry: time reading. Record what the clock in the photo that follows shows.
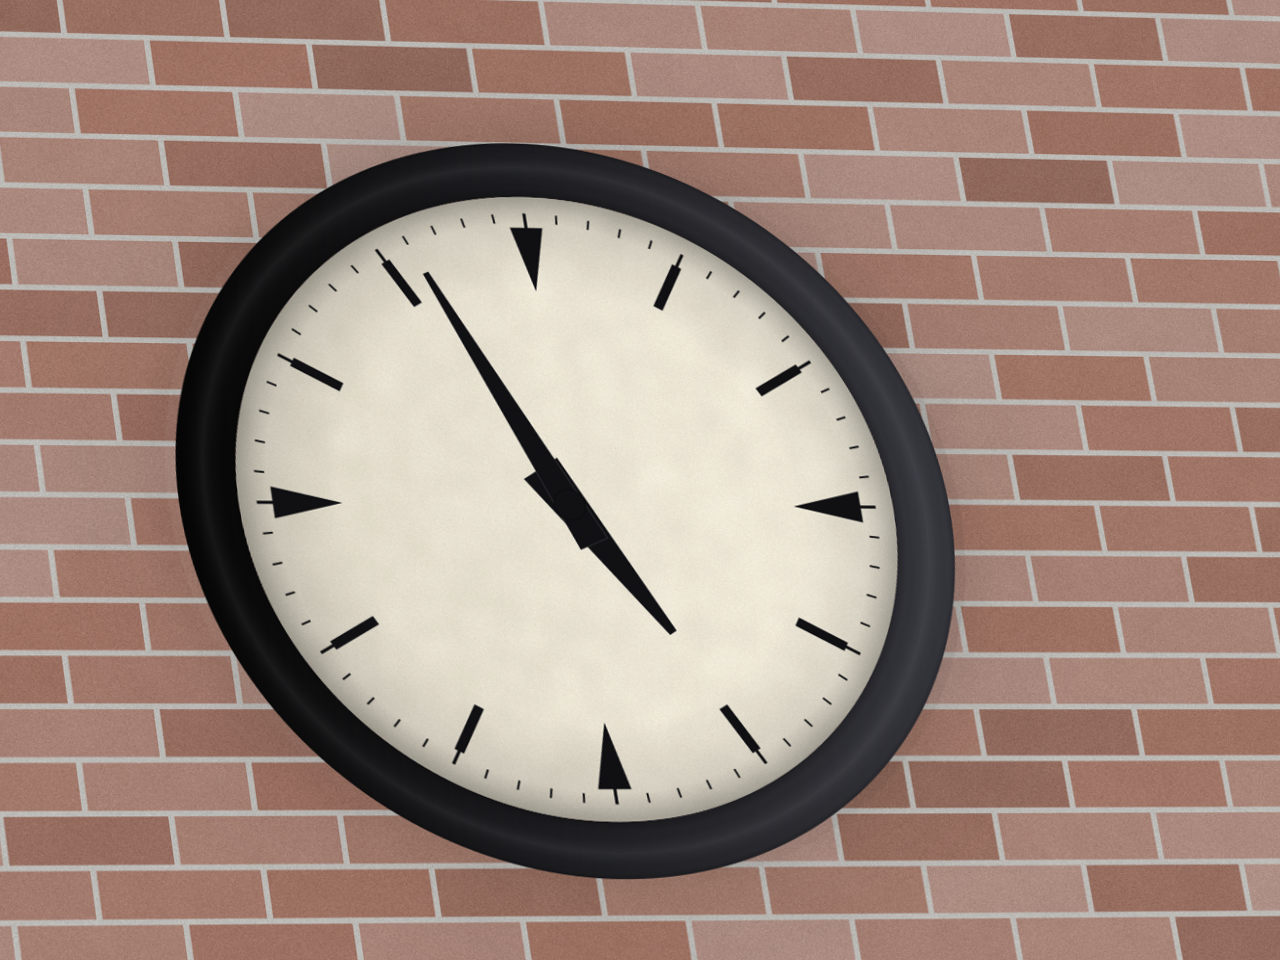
4:56
